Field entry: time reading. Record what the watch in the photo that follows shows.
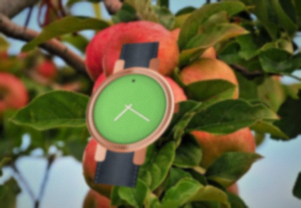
7:20
